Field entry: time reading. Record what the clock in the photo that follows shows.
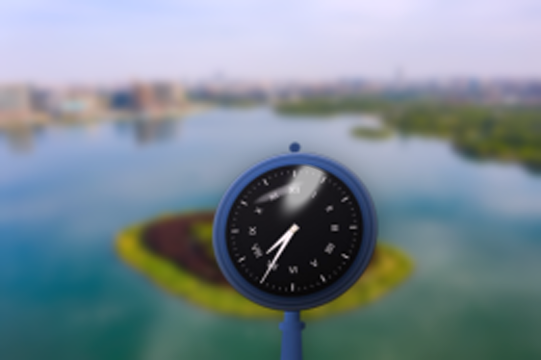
7:35
